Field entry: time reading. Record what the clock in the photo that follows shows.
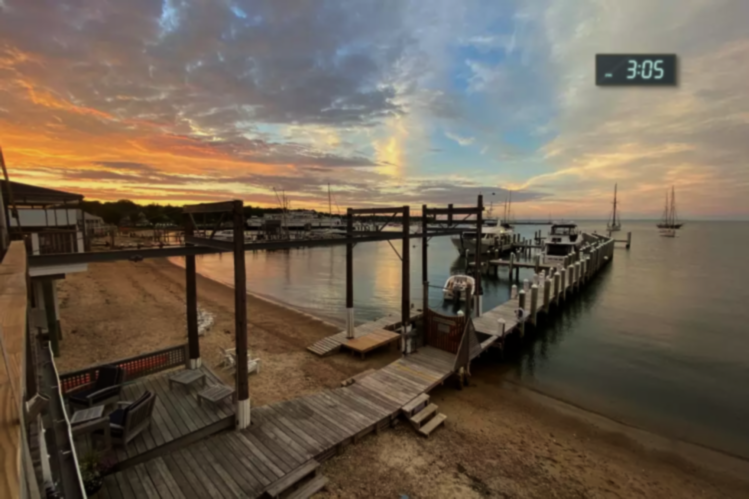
3:05
